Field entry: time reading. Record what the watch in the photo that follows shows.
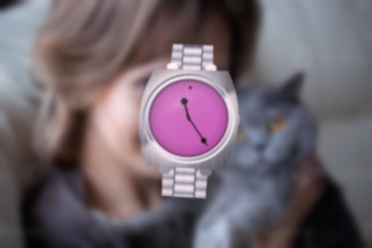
11:24
